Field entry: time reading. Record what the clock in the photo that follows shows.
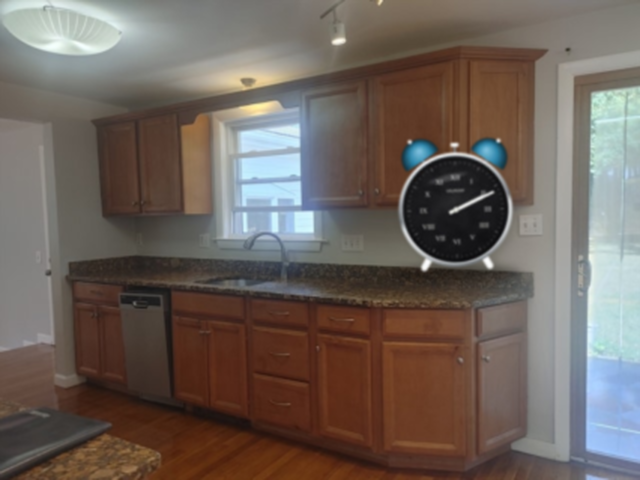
2:11
